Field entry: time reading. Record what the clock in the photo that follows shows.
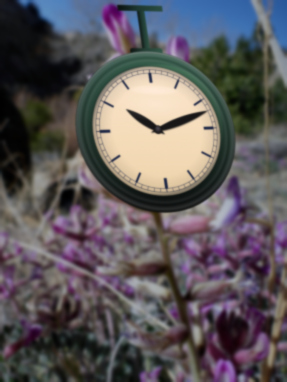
10:12
